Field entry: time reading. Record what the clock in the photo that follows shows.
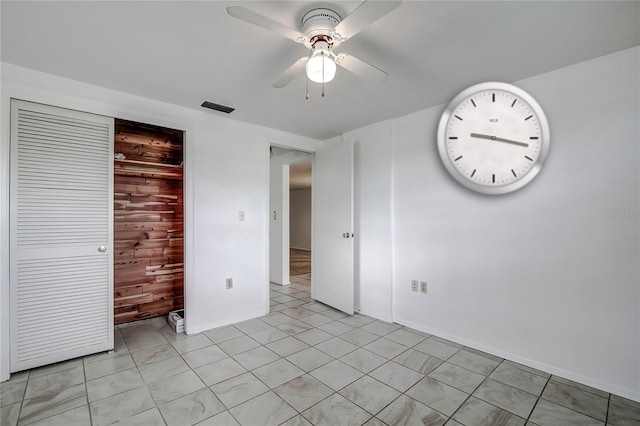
9:17
